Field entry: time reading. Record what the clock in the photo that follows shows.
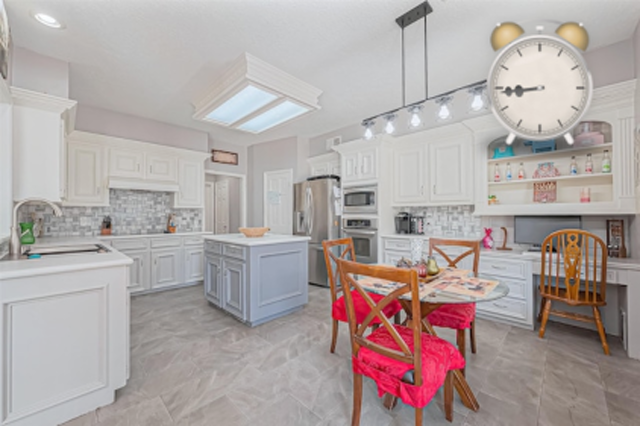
8:44
